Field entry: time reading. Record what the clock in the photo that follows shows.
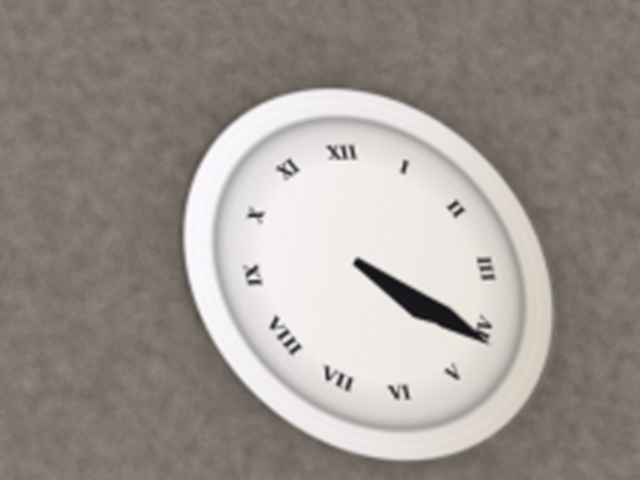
4:21
